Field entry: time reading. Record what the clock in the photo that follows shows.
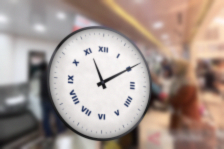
11:10
